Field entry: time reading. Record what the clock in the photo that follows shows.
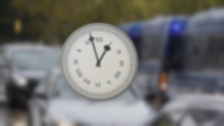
12:57
